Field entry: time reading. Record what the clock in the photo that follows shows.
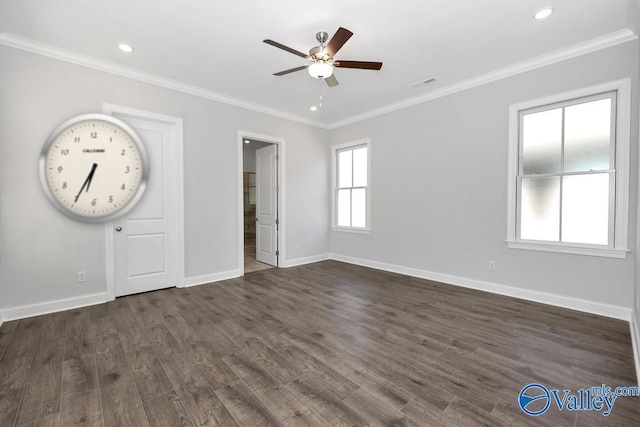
6:35
